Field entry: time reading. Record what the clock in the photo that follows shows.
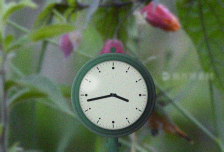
3:43
